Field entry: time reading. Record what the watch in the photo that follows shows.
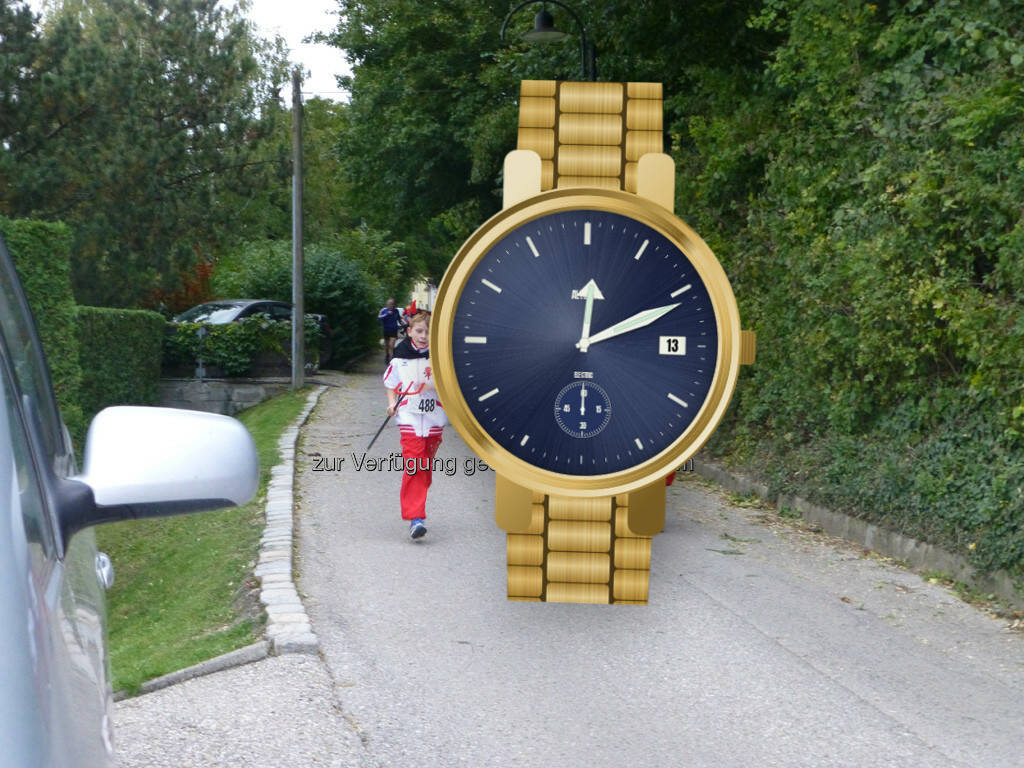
12:11
